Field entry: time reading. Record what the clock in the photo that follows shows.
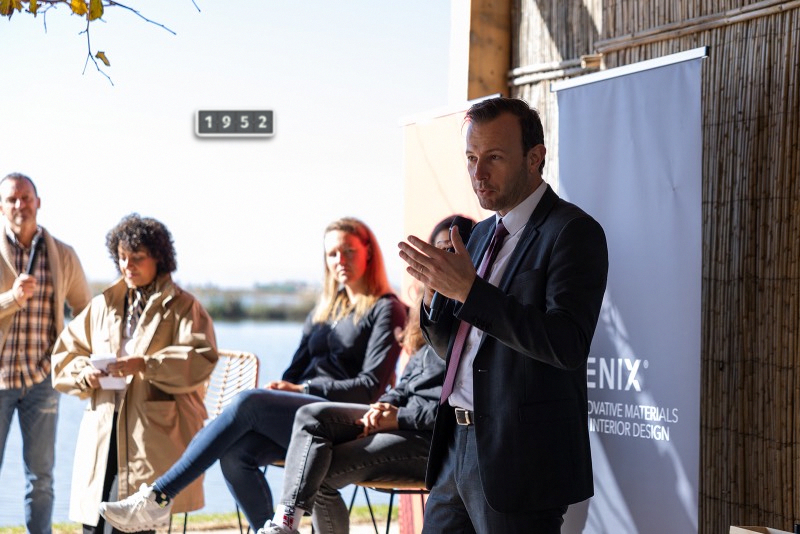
19:52
